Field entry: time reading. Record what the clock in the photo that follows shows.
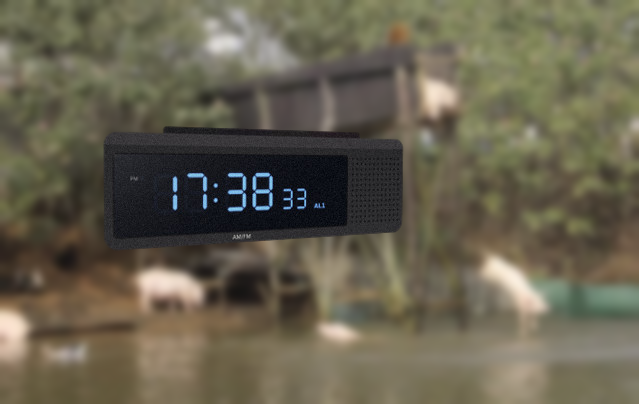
17:38:33
